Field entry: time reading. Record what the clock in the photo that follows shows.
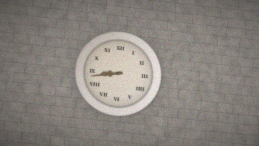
8:43
